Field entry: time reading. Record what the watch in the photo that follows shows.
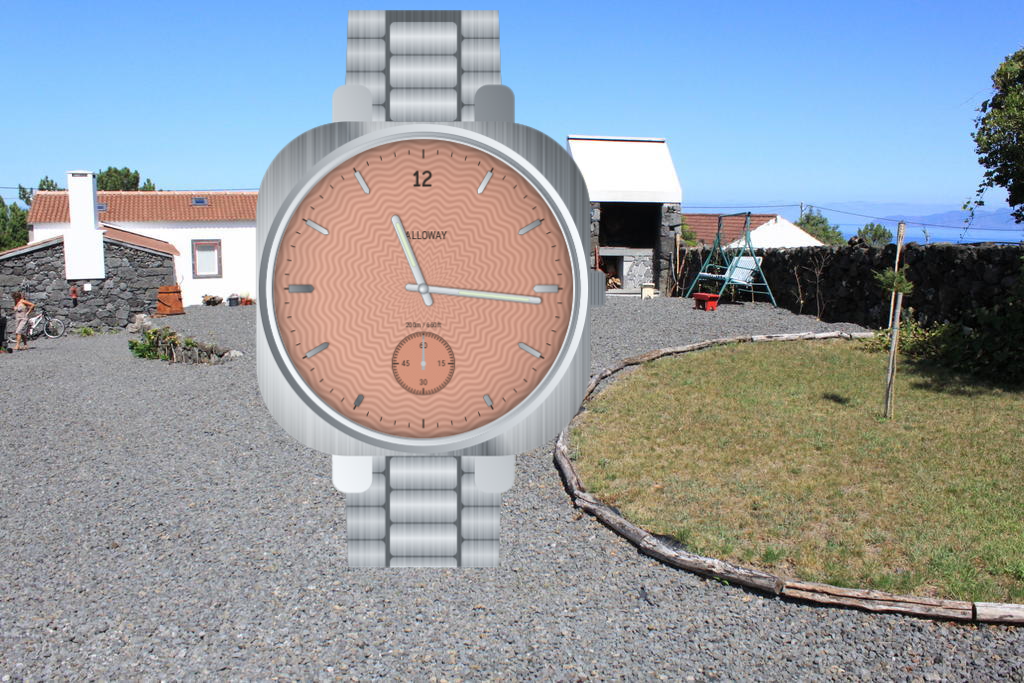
11:16
